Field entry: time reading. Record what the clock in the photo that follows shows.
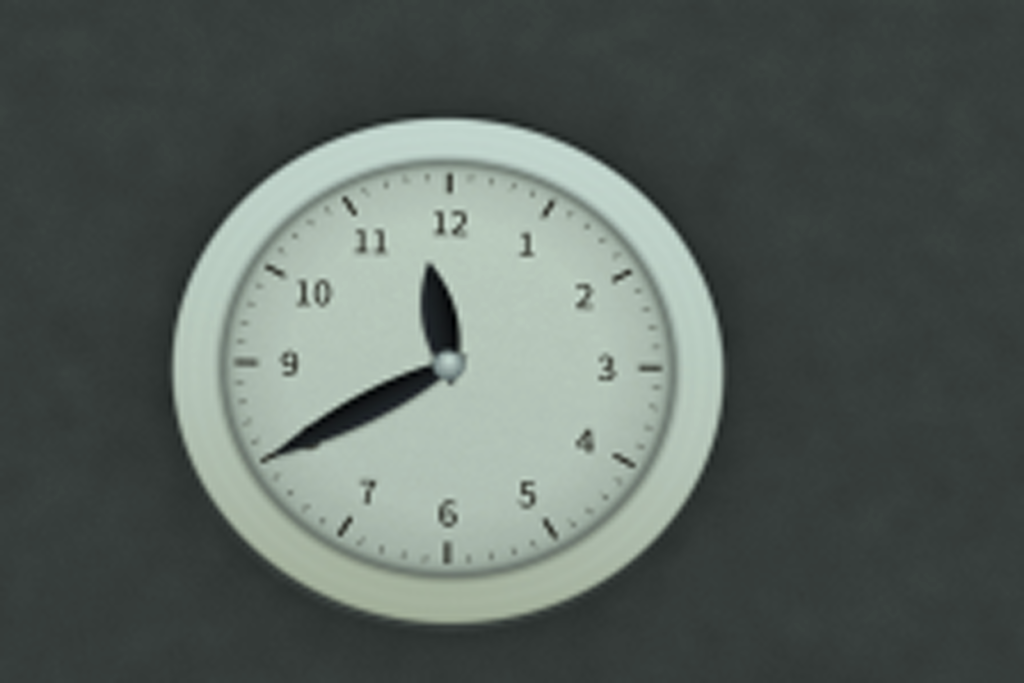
11:40
